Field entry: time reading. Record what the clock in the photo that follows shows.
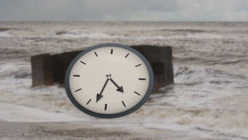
4:33
